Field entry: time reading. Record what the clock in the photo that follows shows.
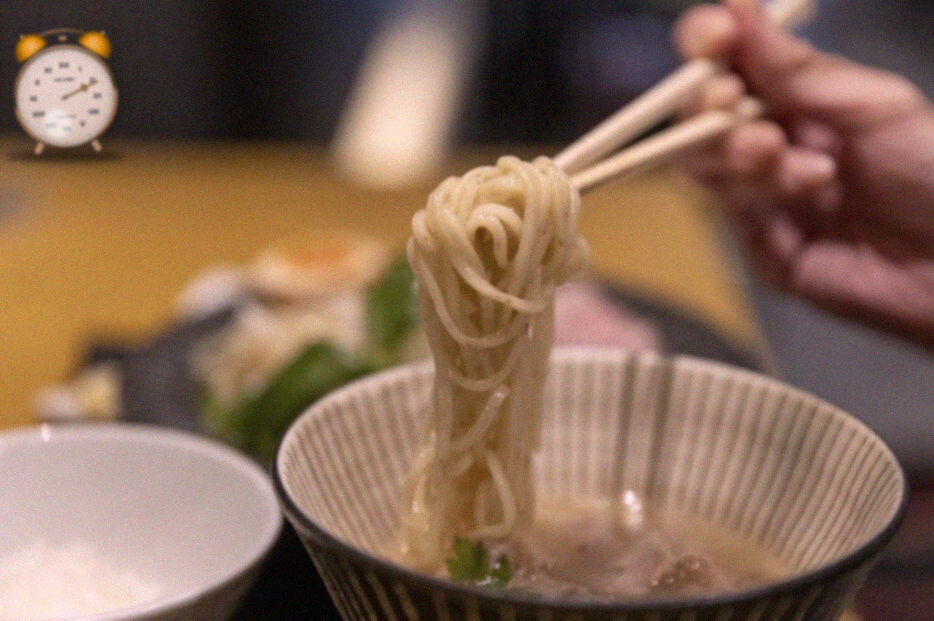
2:11
